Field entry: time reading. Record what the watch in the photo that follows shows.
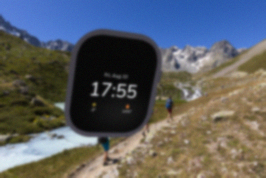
17:55
